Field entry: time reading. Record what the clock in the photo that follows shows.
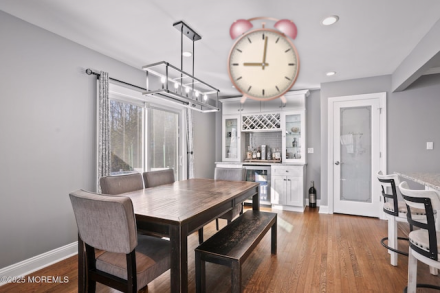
9:01
